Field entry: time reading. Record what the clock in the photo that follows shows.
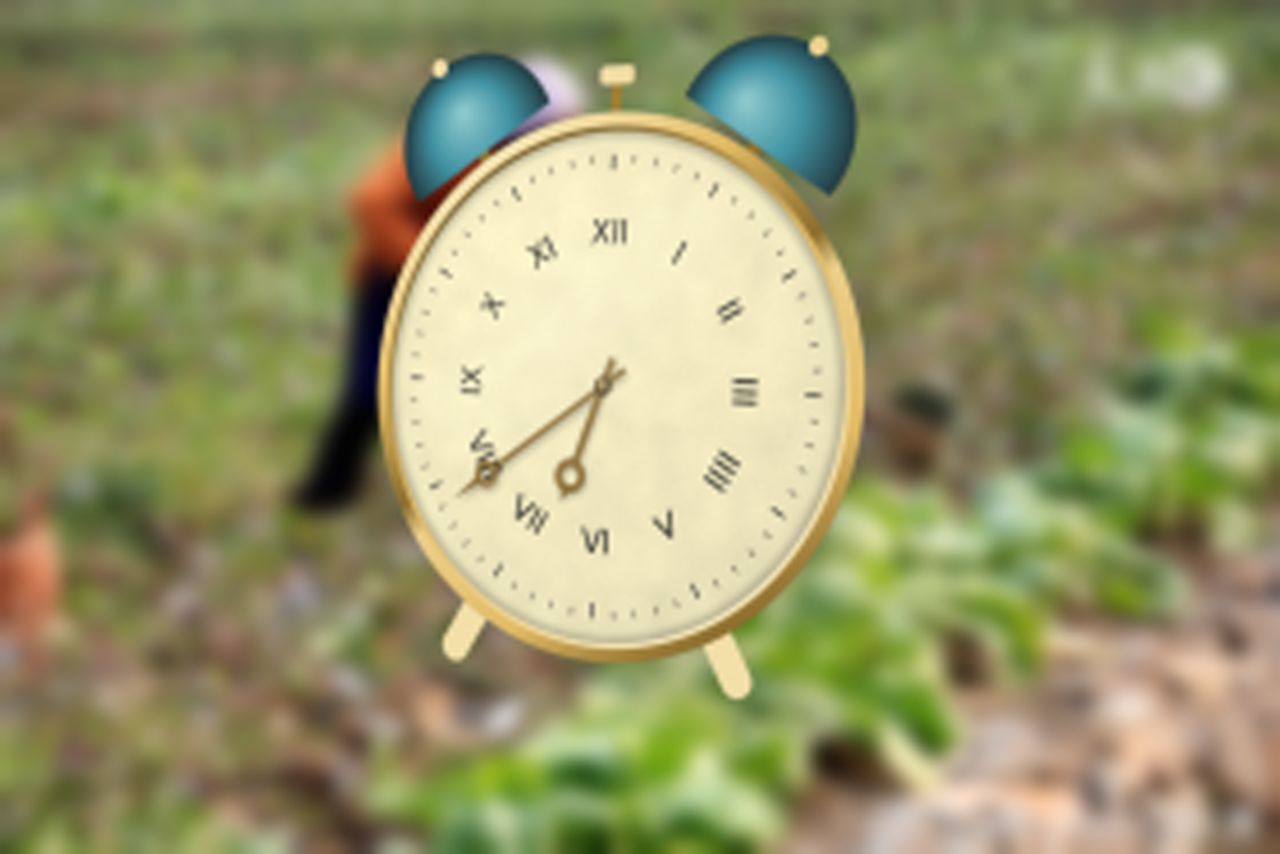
6:39
